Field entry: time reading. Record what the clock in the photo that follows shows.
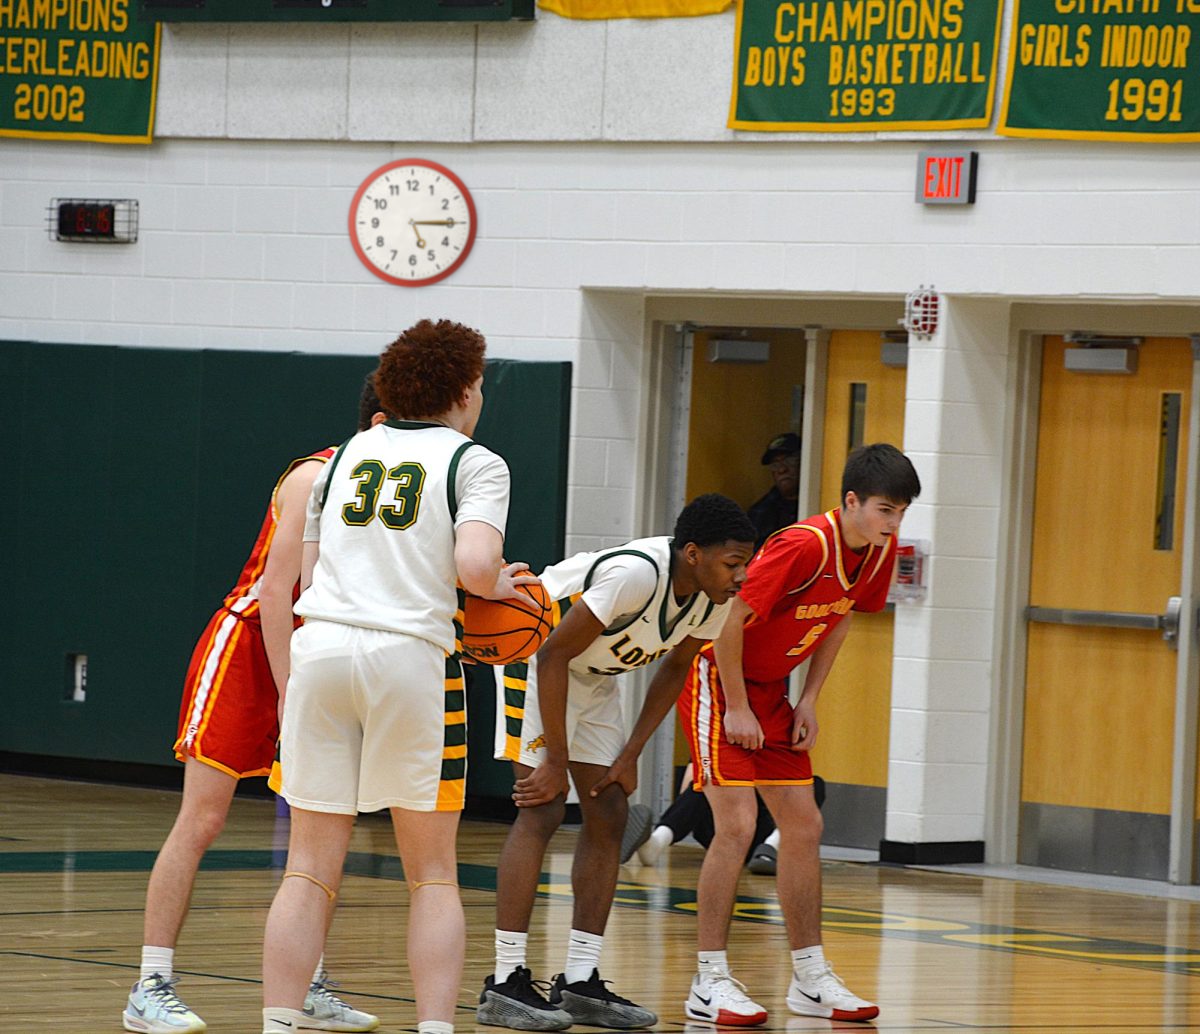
5:15
